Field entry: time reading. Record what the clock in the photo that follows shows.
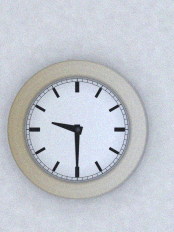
9:30
